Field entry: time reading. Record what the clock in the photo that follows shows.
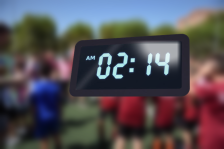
2:14
